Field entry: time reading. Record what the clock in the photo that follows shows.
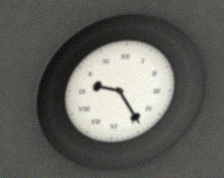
9:24
